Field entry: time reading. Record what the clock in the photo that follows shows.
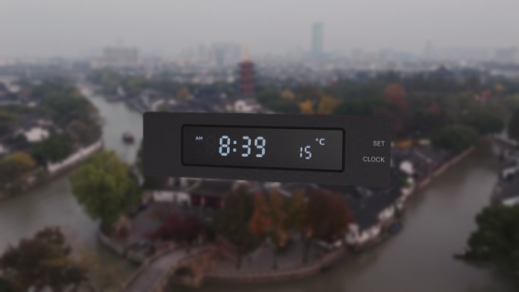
8:39
